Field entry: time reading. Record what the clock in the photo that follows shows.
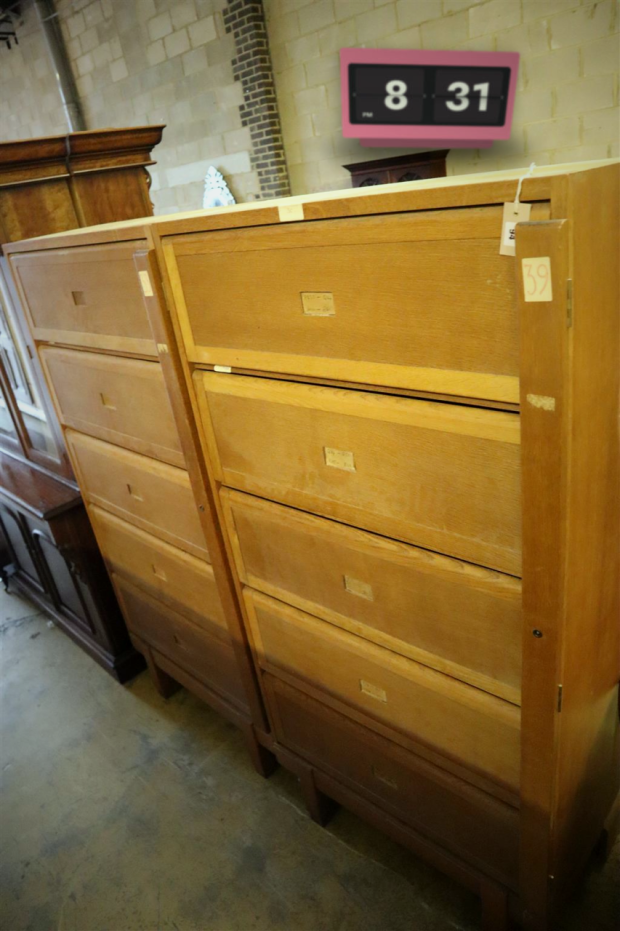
8:31
